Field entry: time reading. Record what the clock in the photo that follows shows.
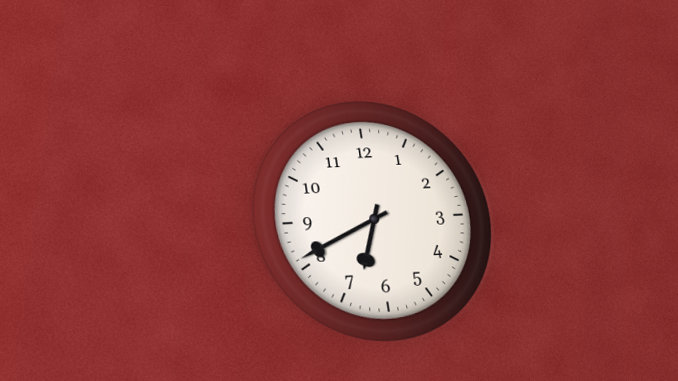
6:41
